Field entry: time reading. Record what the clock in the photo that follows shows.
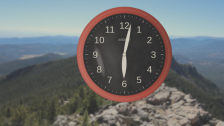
6:02
